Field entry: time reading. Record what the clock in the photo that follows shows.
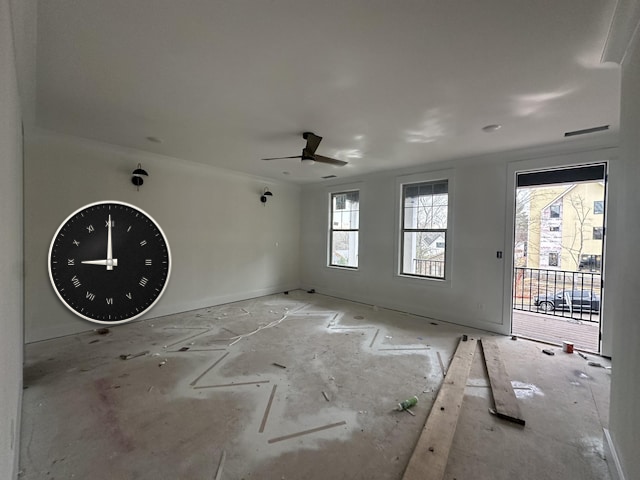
9:00
